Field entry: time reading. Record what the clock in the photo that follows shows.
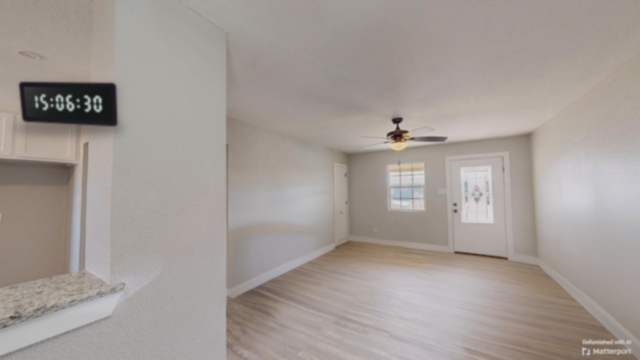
15:06:30
